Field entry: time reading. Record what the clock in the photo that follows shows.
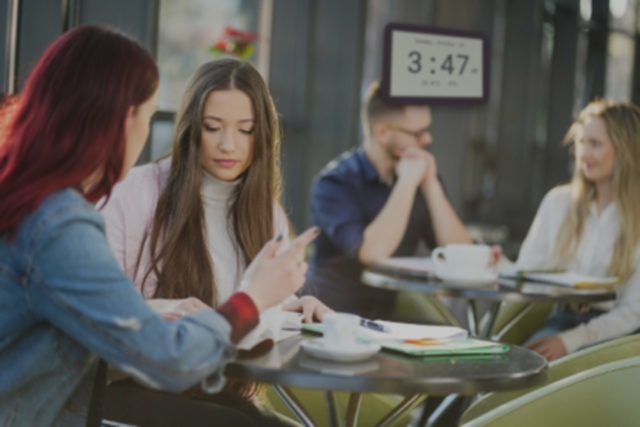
3:47
